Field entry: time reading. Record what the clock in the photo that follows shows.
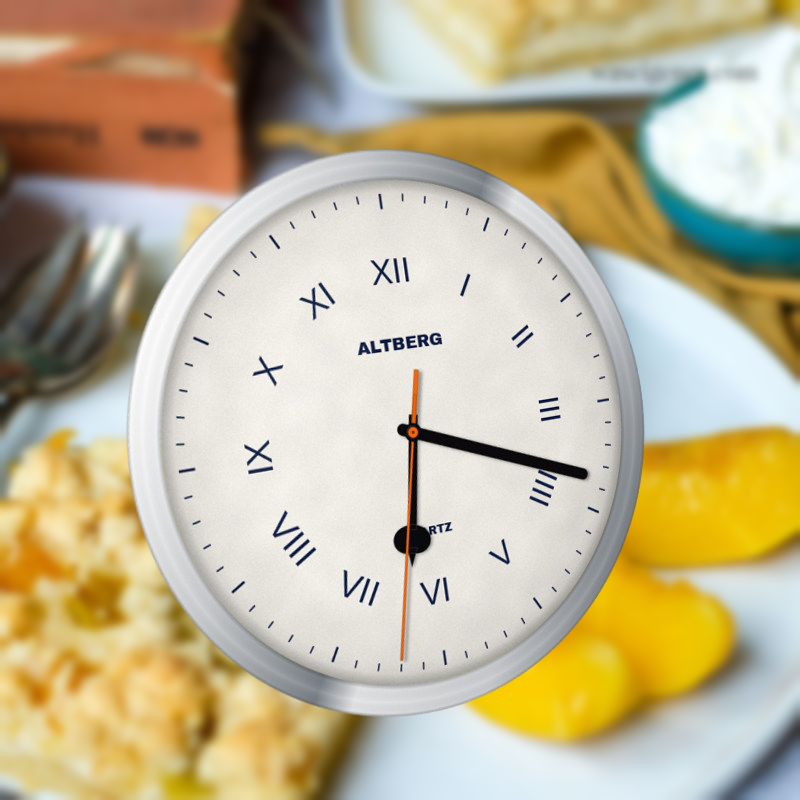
6:18:32
